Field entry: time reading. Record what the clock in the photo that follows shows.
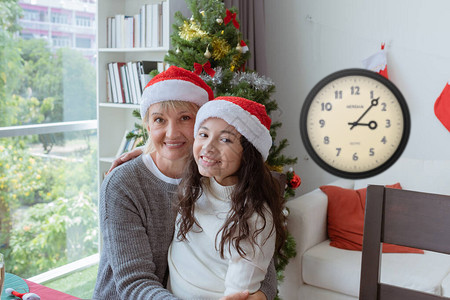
3:07
